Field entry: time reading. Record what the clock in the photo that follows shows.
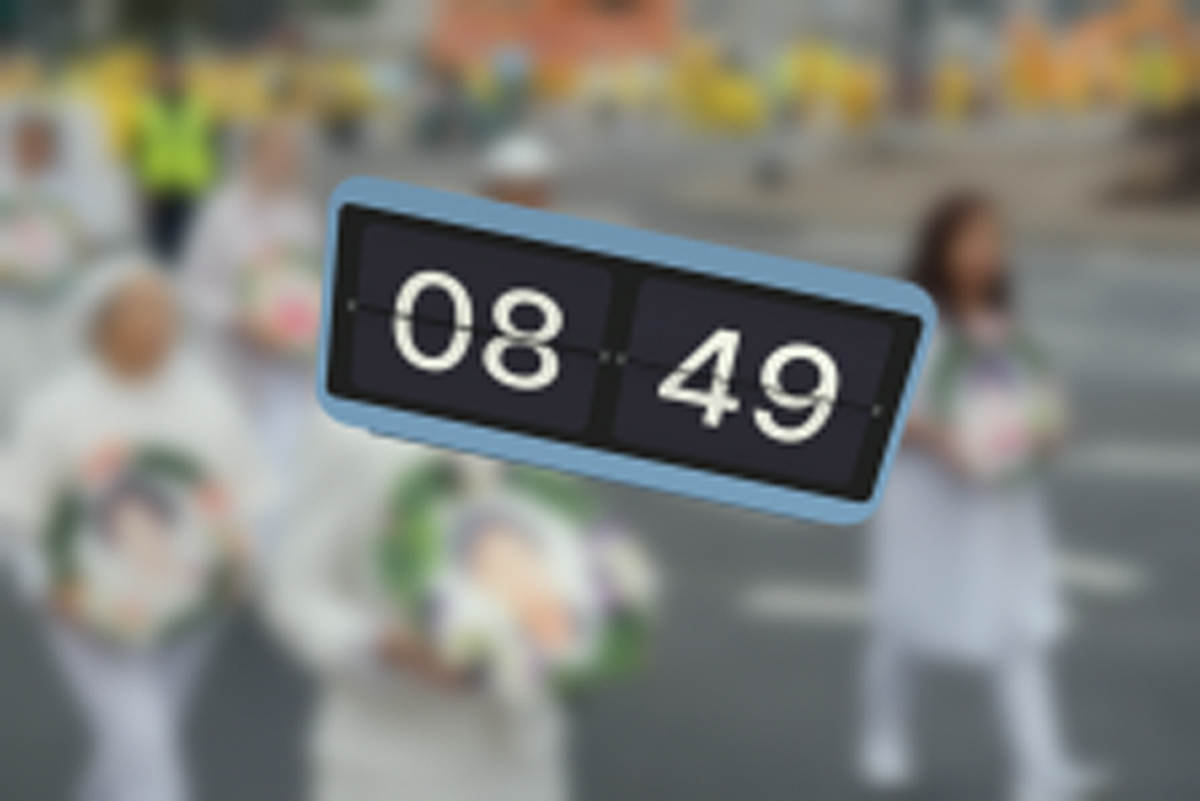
8:49
